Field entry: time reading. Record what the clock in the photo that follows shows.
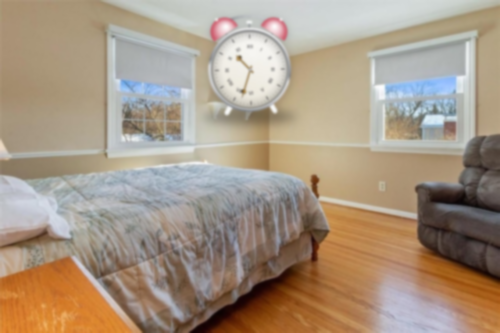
10:33
